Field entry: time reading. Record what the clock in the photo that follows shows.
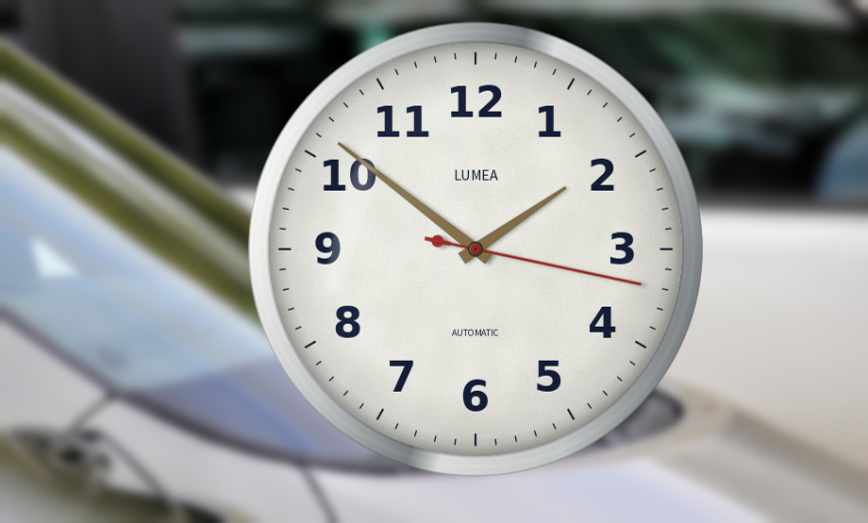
1:51:17
